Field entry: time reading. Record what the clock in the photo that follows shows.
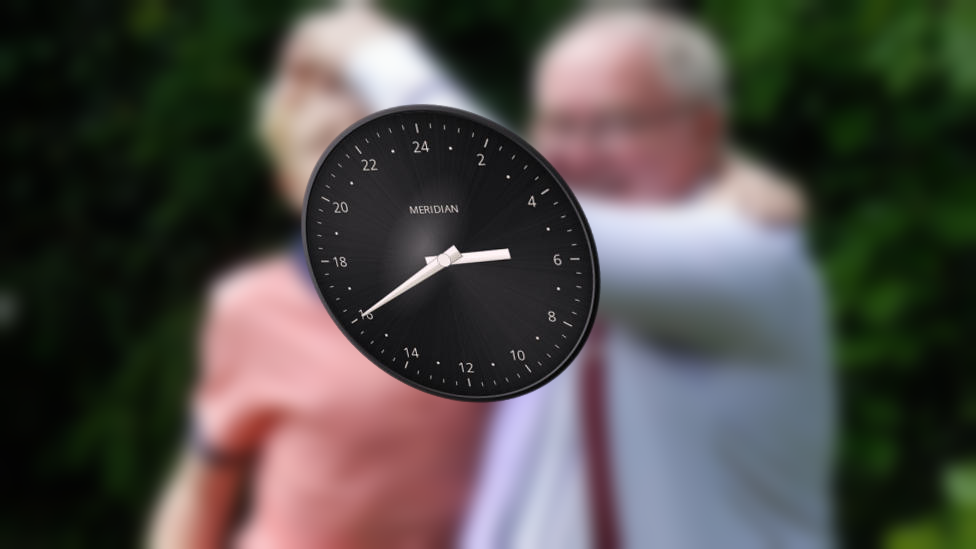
5:40
